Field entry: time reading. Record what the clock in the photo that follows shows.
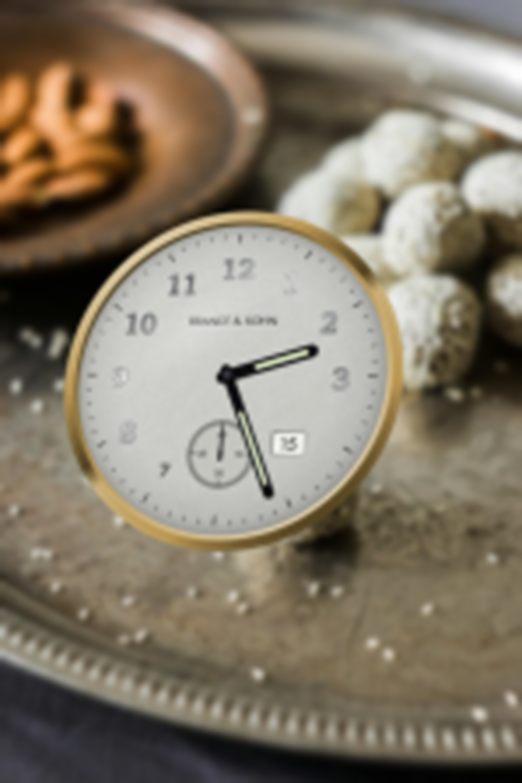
2:26
